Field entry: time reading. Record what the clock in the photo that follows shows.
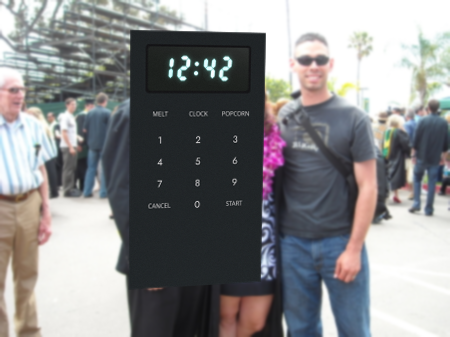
12:42
